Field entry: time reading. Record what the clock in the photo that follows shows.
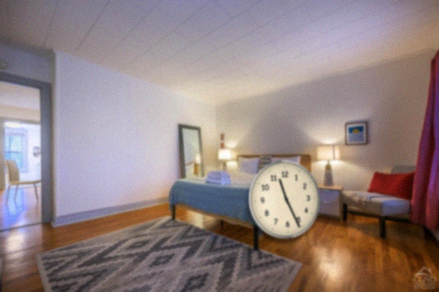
11:26
